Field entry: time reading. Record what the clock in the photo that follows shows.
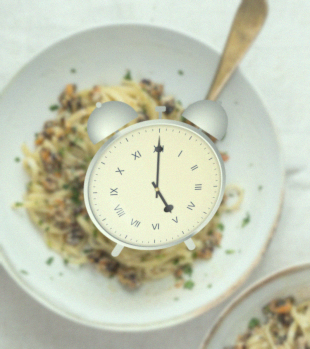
5:00
